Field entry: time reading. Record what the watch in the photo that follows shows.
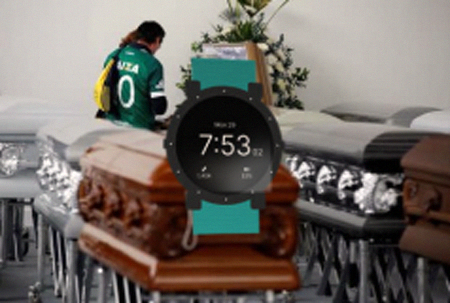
7:53
